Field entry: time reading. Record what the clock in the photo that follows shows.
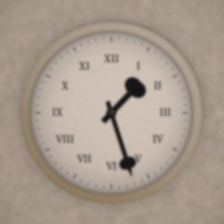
1:27
